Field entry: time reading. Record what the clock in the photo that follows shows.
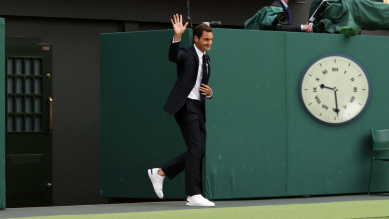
9:29
